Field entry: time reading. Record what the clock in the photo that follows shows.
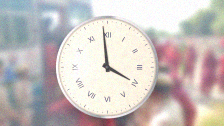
3:59
